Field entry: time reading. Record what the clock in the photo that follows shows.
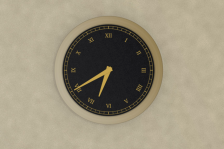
6:40
